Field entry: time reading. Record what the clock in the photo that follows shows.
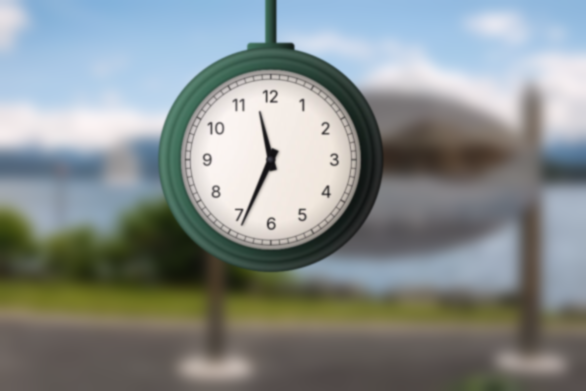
11:34
